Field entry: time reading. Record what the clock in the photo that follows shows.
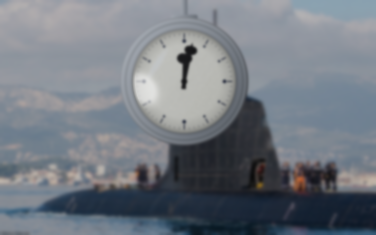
12:02
